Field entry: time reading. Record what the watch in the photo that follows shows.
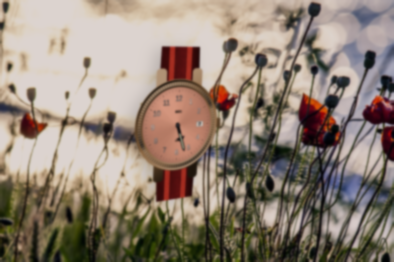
5:27
